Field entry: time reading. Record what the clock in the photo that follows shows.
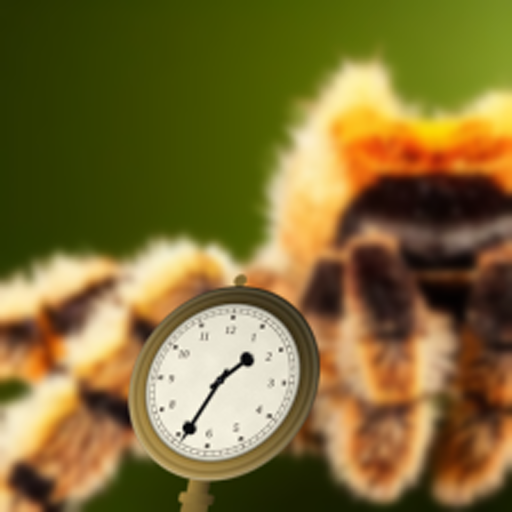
1:34
